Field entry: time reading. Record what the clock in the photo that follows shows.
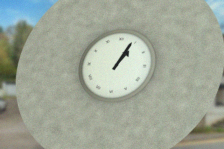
1:04
